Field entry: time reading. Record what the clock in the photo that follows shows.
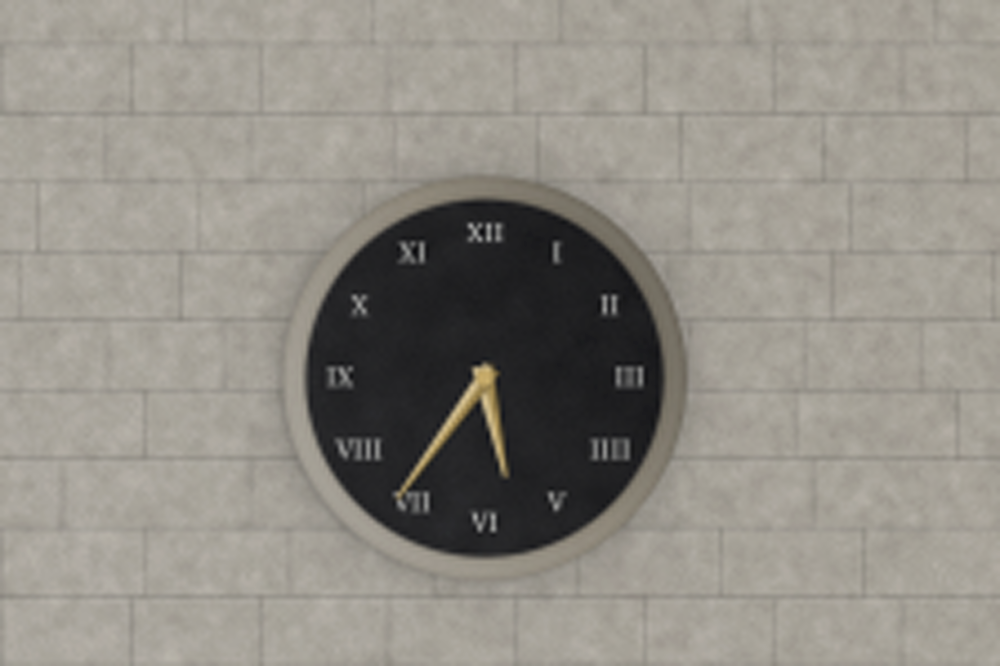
5:36
